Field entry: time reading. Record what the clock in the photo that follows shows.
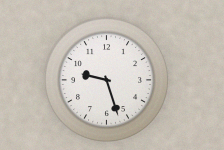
9:27
